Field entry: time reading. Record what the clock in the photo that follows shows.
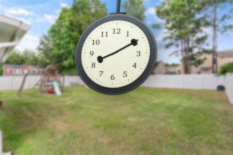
8:10
